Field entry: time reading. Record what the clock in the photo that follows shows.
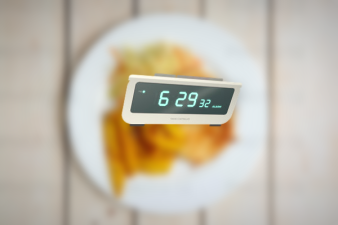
6:29:32
